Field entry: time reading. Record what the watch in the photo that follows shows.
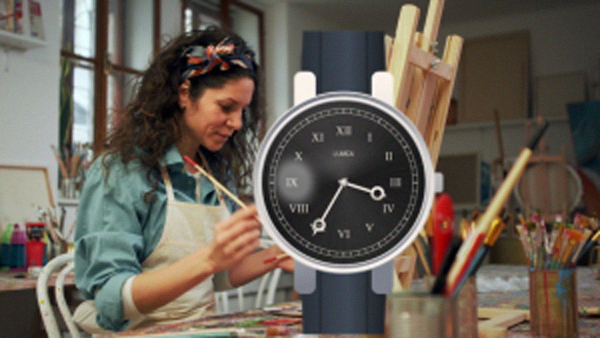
3:35
